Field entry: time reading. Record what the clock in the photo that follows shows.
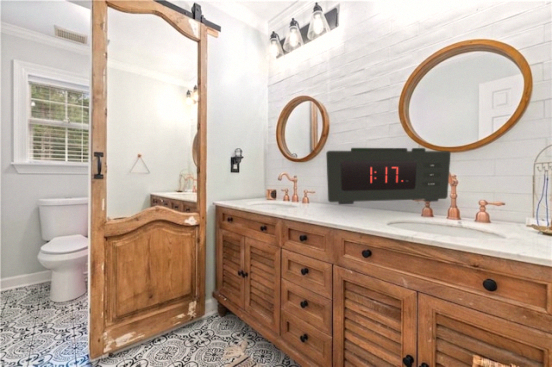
1:17
